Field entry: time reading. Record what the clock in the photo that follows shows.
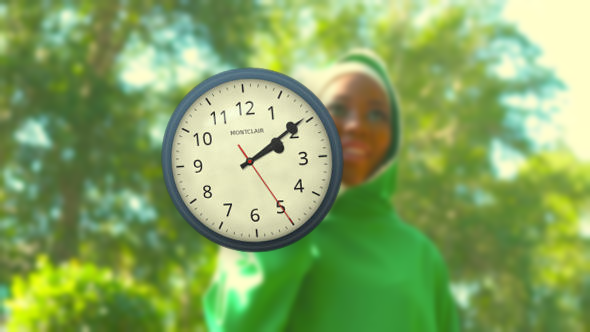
2:09:25
